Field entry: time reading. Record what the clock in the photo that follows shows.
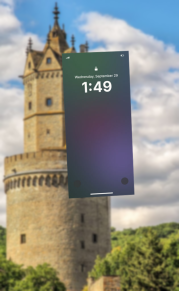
1:49
